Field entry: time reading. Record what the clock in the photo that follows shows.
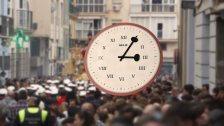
3:05
